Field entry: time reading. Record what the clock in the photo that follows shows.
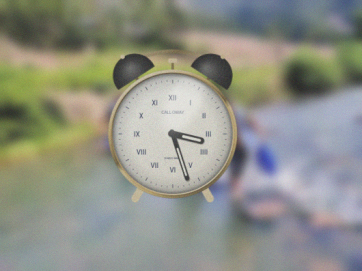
3:27
